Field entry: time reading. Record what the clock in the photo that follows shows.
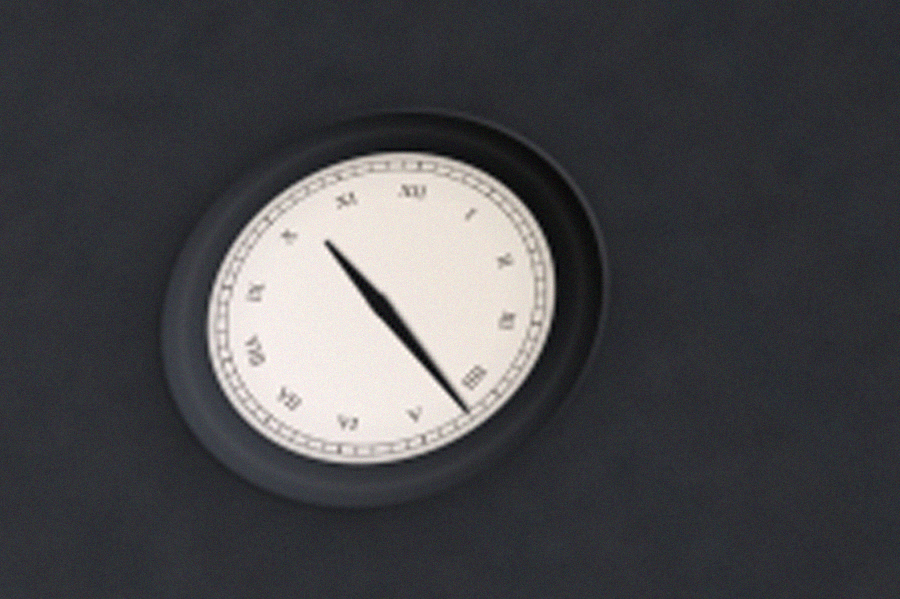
10:22
